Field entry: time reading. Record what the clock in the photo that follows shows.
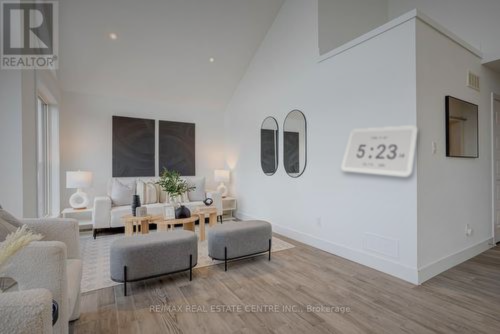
5:23
